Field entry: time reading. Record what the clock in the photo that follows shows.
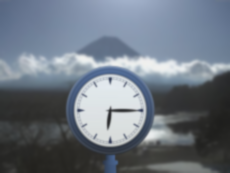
6:15
